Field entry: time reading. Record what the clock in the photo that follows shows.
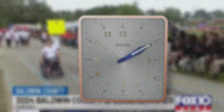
2:10
